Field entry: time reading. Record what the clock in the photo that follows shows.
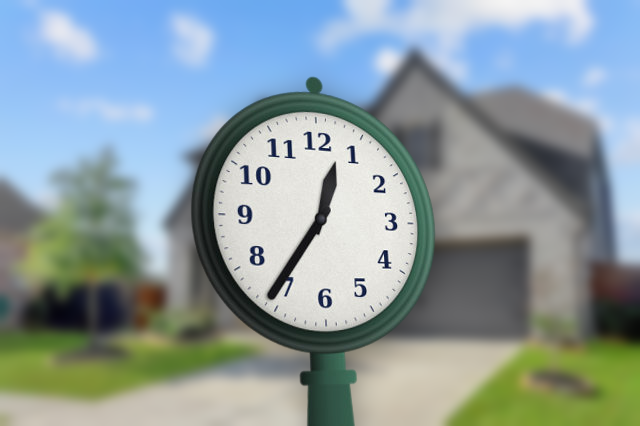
12:36
